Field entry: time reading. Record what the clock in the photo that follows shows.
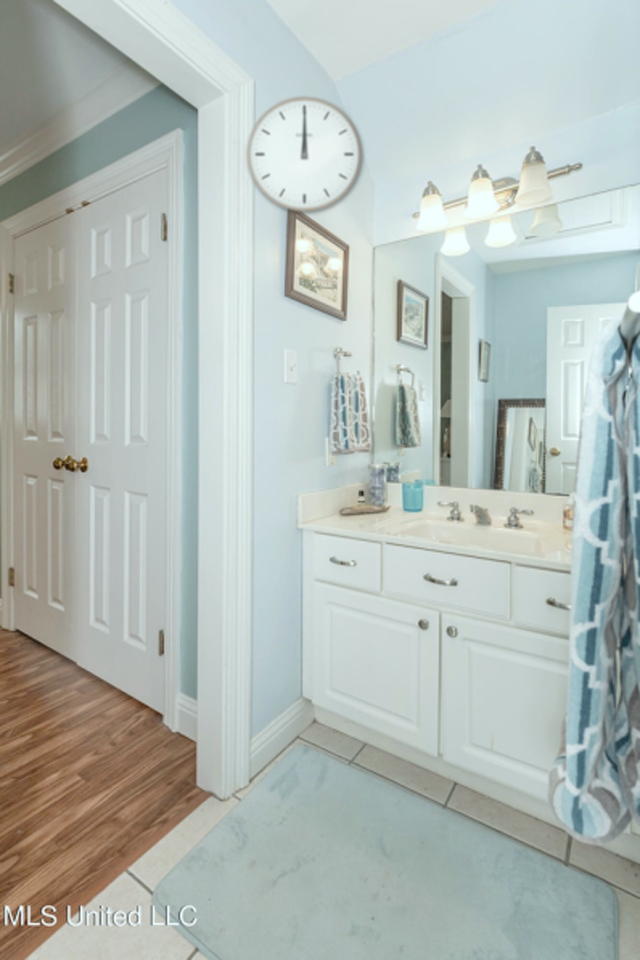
12:00
